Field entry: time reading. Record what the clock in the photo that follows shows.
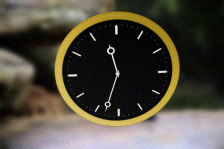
11:33
